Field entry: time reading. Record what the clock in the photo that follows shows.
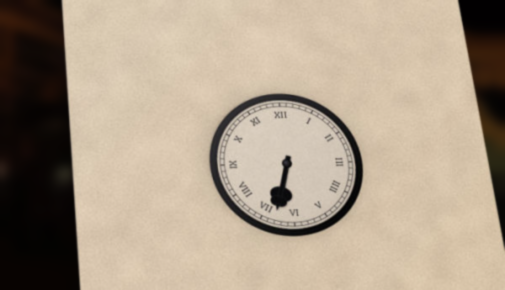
6:33
